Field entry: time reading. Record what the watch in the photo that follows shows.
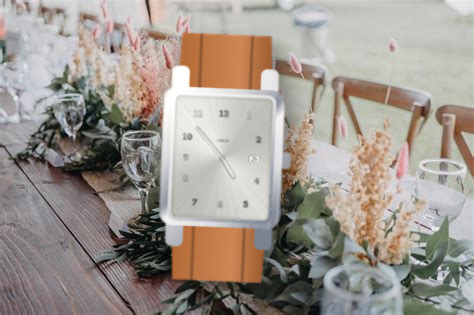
4:53
